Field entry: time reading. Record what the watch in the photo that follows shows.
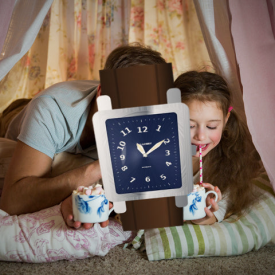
11:09
